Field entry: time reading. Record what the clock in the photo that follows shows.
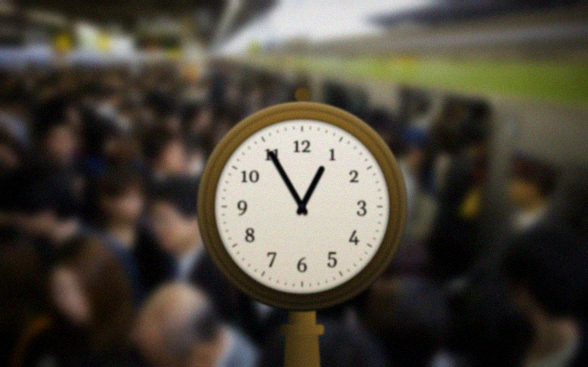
12:55
